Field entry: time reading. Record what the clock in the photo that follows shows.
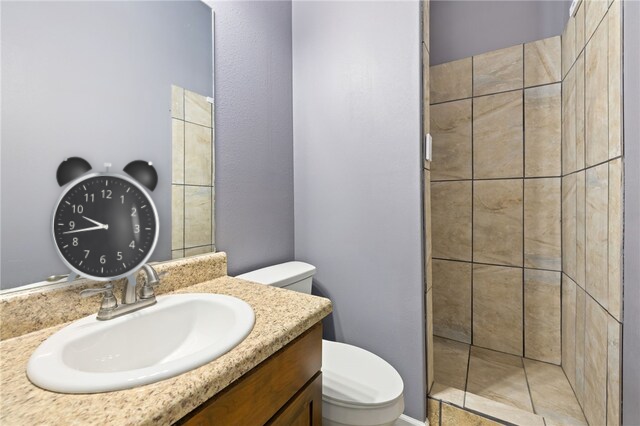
9:43
